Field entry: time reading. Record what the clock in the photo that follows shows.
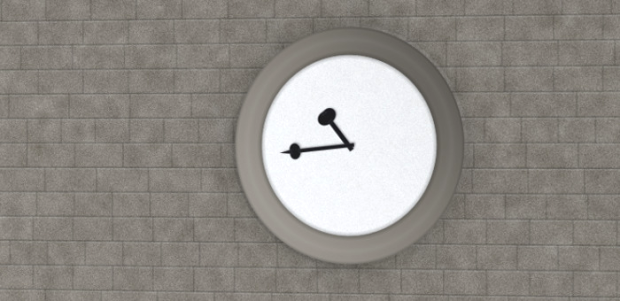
10:44
